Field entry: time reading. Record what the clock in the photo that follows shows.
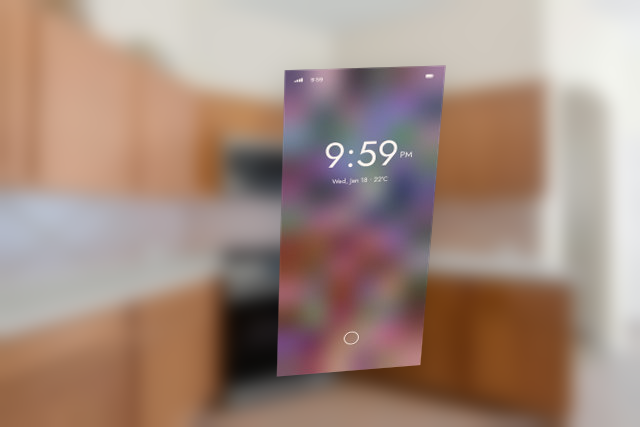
9:59
